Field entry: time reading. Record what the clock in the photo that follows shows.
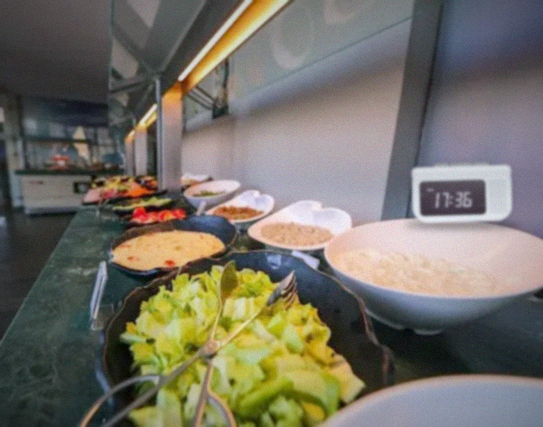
17:36
